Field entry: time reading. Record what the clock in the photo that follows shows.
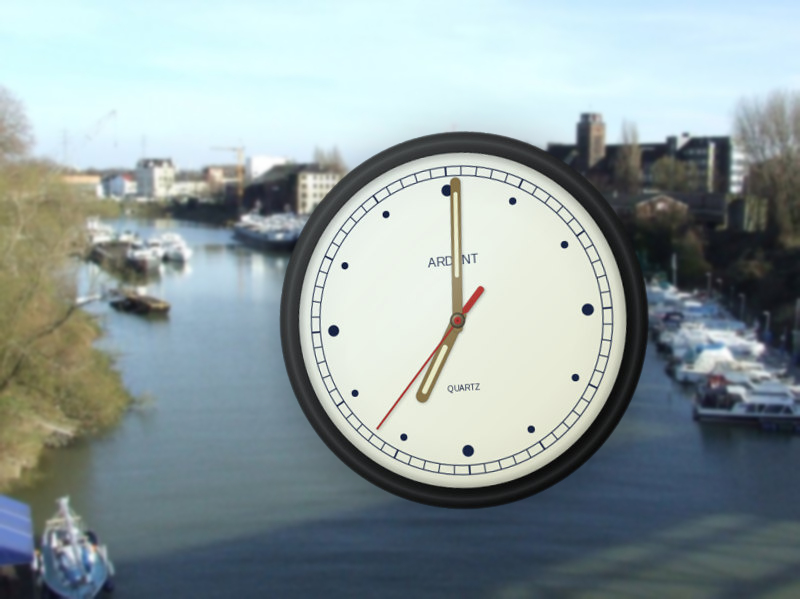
7:00:37
